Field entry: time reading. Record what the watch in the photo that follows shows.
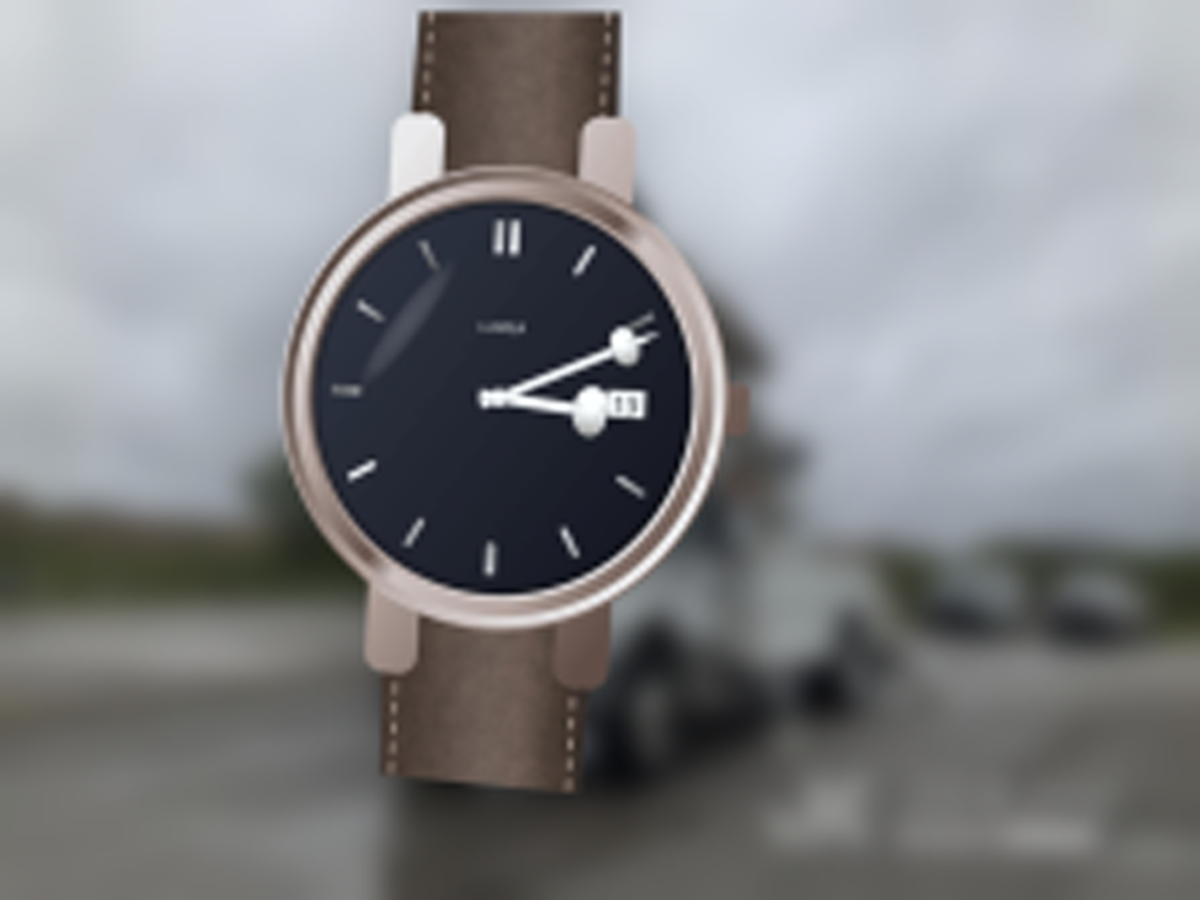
3:11
